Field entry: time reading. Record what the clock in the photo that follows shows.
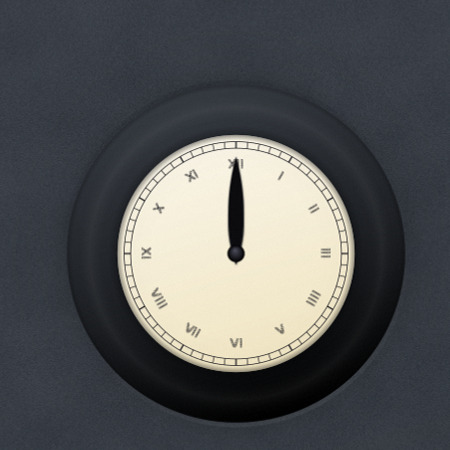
12:00
